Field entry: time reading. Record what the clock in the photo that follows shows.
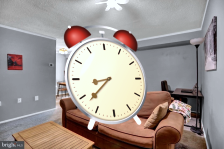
8:38
